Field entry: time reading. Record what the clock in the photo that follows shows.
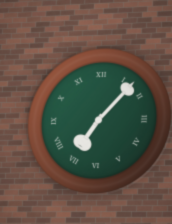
7:07
